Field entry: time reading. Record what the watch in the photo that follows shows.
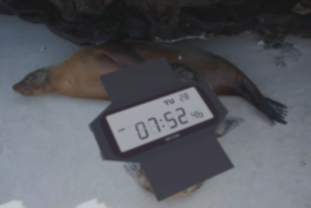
7:52
